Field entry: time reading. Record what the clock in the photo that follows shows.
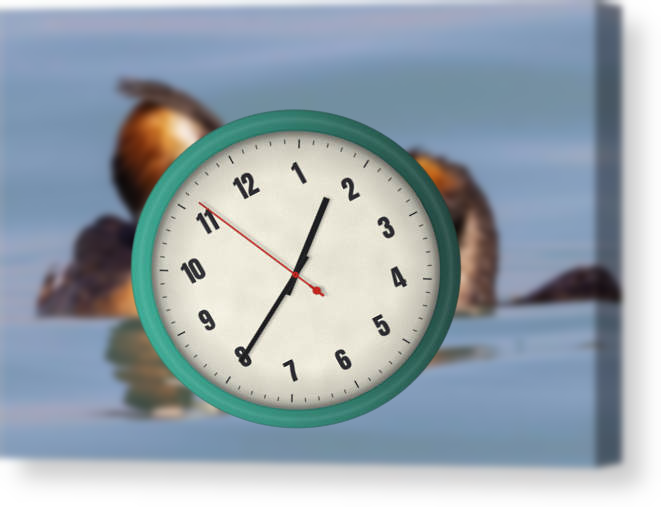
1:39:56
